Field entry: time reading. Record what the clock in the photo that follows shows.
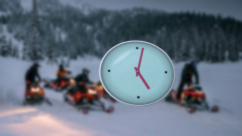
5:02
